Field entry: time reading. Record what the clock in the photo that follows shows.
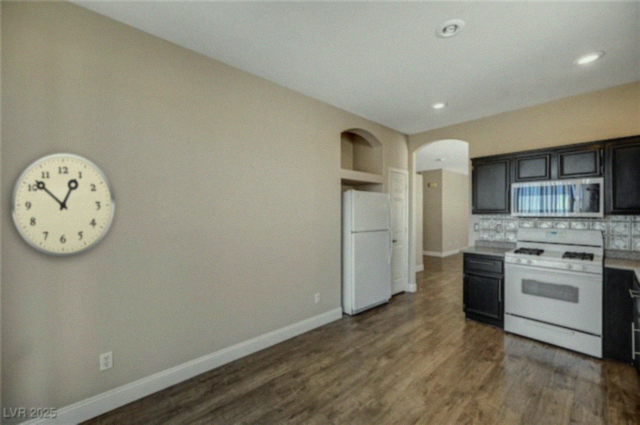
12:52
